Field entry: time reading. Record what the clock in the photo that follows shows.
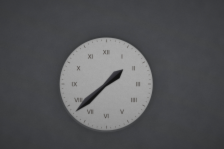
1:38
